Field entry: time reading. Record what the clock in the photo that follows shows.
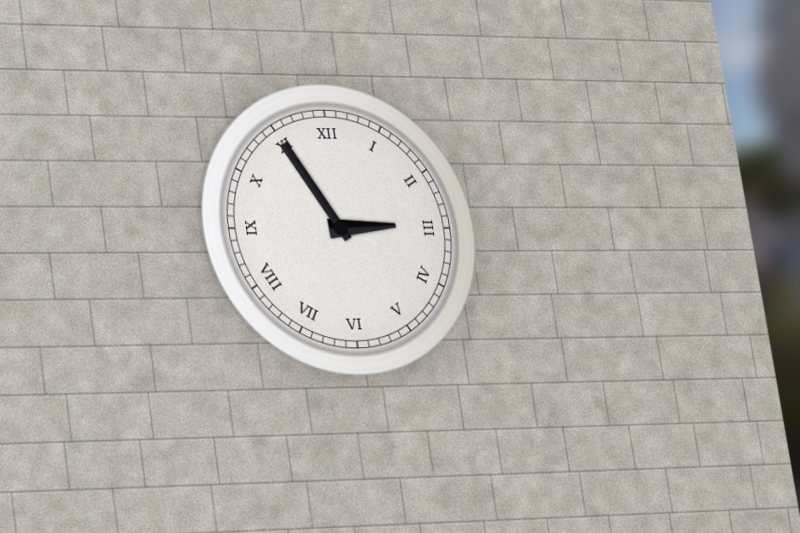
2:55
